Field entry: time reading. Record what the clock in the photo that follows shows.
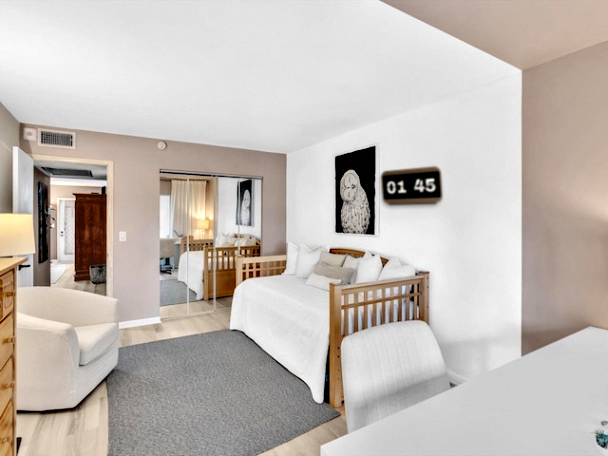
1:45
